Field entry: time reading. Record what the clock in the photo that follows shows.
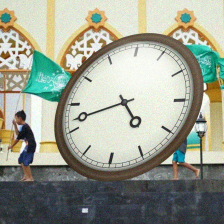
4:42
